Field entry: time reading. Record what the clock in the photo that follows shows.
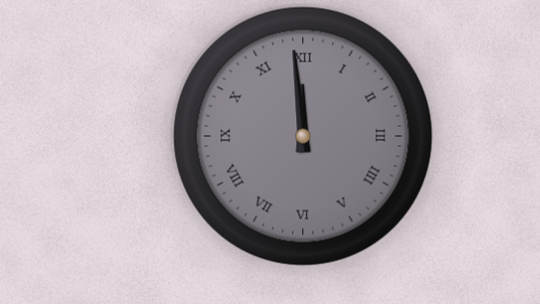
11:59
